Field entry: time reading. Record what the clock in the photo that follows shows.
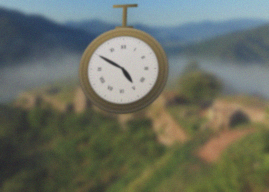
4:50
